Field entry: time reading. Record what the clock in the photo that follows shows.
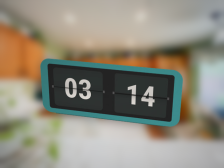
3:14
